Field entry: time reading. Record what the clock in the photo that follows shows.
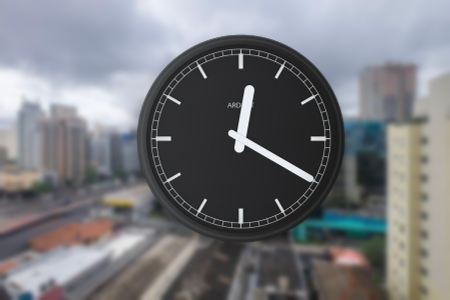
12:20
